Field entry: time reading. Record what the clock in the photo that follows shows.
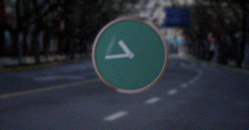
10:44
